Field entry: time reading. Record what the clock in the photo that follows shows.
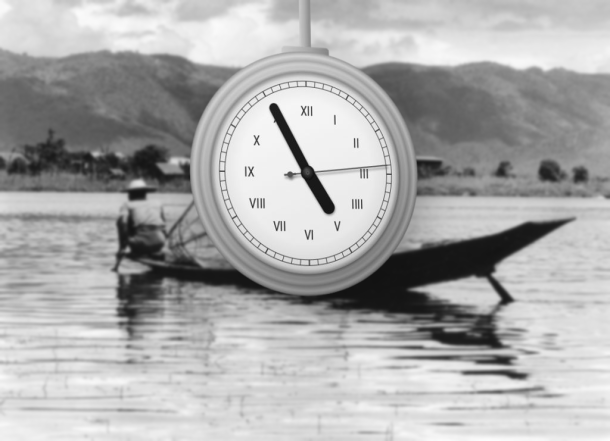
4:55:14
